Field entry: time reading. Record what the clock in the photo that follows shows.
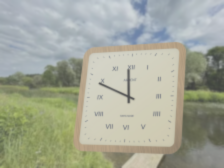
11:49
